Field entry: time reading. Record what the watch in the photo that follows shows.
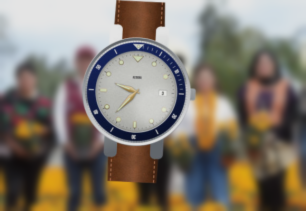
9:37
